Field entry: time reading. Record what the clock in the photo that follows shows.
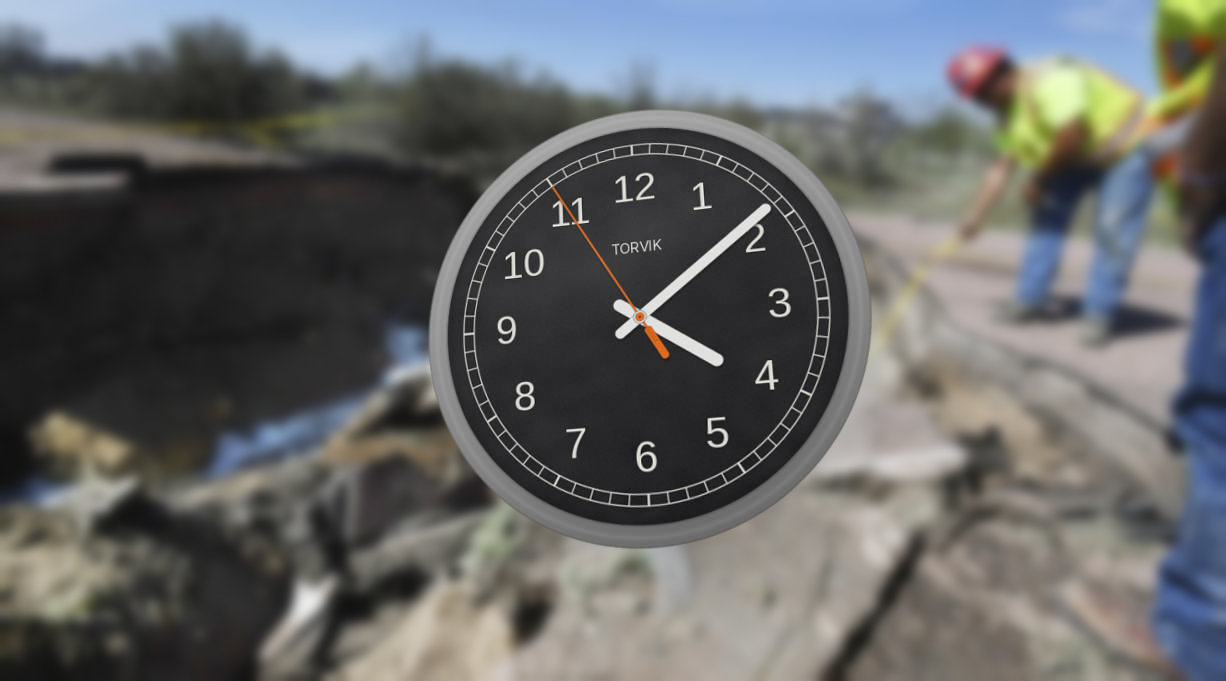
4:08:55
